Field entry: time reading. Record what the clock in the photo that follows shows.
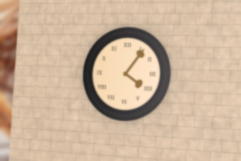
4:06
